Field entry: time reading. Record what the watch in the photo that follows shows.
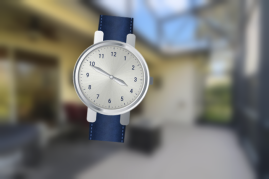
3:49
